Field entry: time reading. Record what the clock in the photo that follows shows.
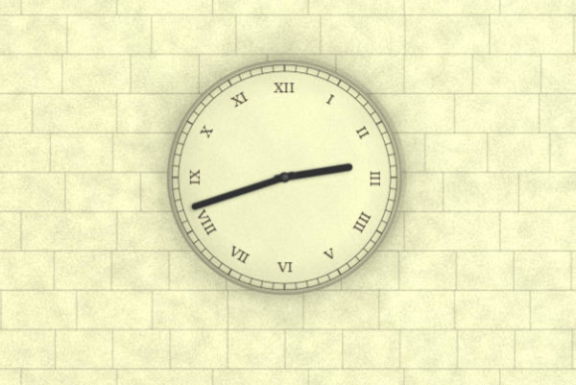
2:42
